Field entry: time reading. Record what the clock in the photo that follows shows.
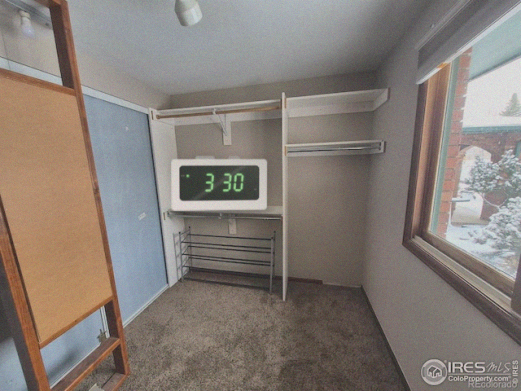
3:30
